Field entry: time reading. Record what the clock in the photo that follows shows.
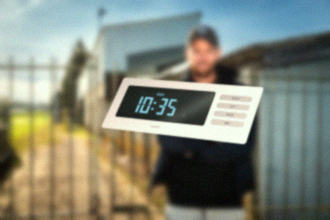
10:35
